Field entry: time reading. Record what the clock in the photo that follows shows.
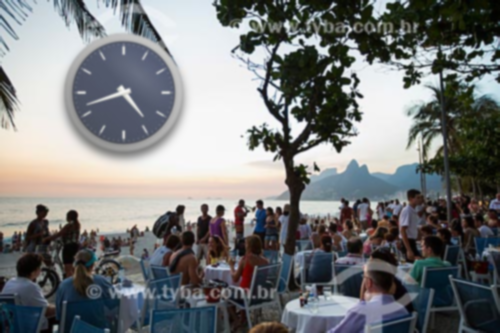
4:42
